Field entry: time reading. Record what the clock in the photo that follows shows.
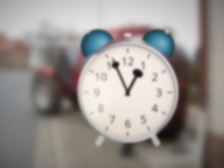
12:56
